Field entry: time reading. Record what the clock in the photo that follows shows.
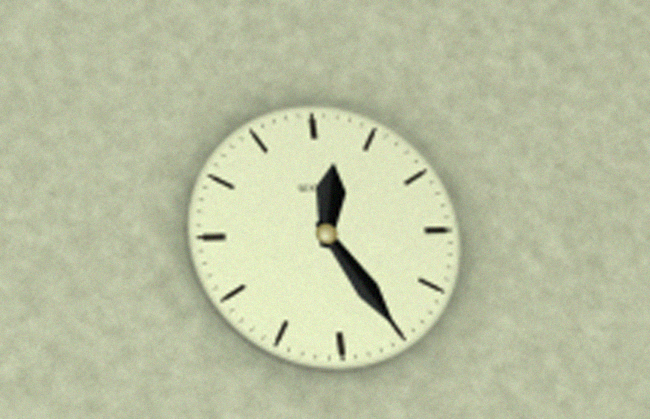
12:25
